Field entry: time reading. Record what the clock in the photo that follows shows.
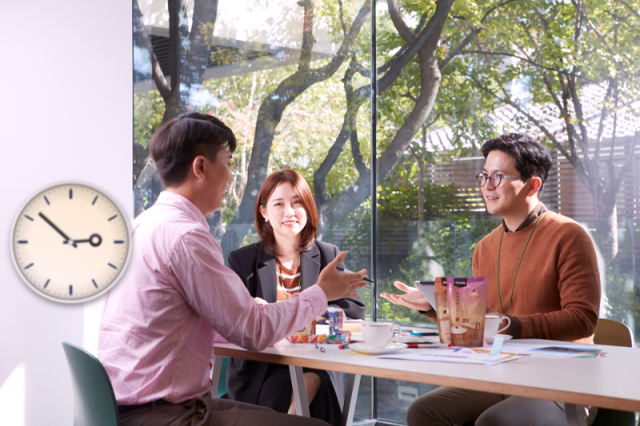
2:52
